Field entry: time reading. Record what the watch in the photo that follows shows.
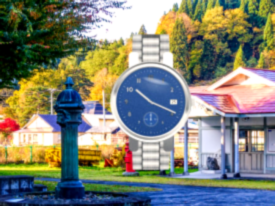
10:19
